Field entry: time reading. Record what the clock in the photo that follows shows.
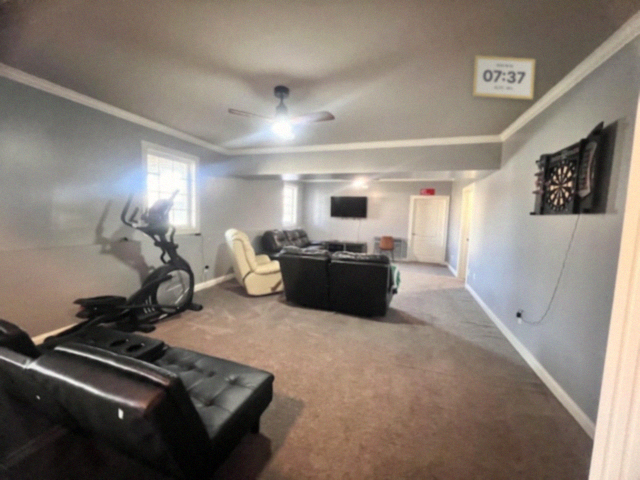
7:37
